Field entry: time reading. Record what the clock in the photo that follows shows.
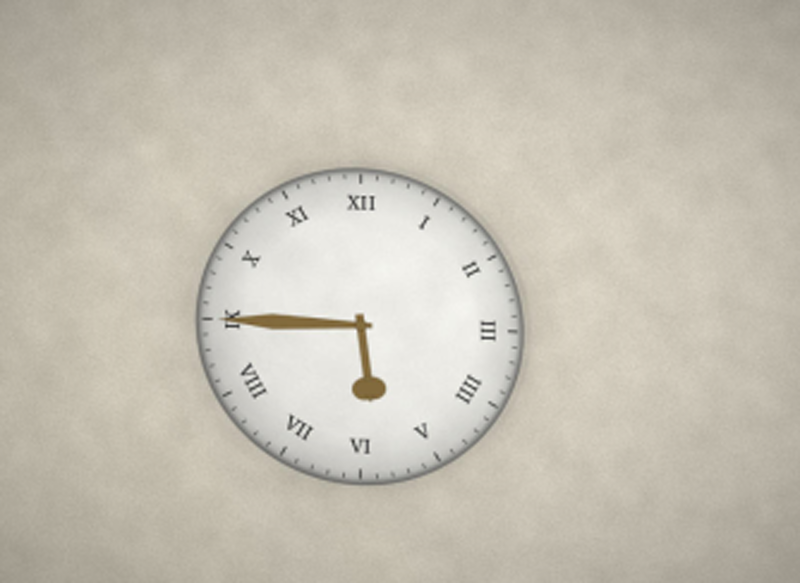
5:45
